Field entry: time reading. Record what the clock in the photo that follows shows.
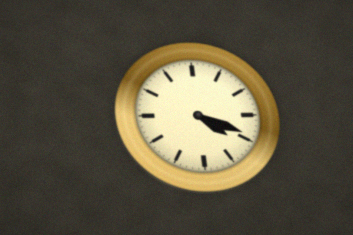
4:19
